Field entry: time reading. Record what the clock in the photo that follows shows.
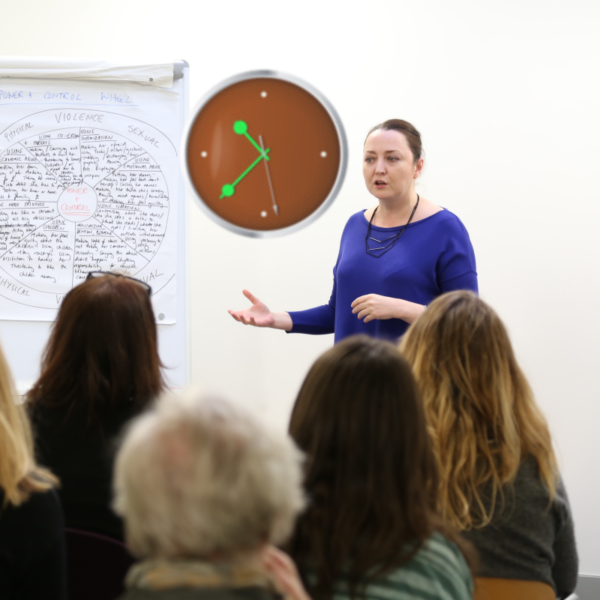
10:37:28
